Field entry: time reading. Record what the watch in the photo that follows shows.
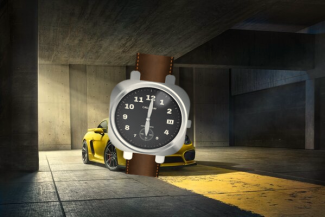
6:01
